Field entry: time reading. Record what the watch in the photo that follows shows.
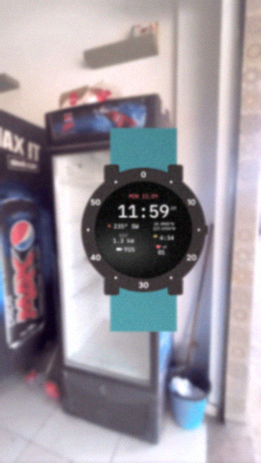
11:59
